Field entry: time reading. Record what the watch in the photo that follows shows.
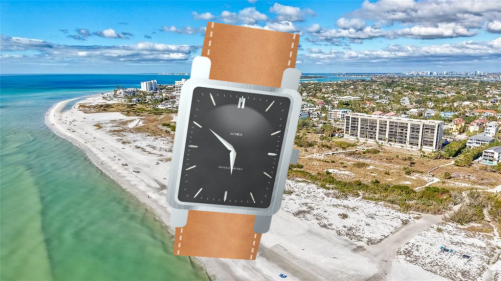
5:51
